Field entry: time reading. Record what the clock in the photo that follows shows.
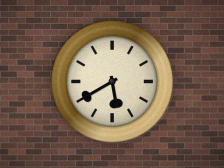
5:40
